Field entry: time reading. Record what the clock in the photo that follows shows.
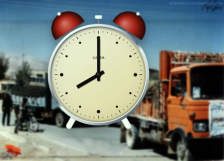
8:00
